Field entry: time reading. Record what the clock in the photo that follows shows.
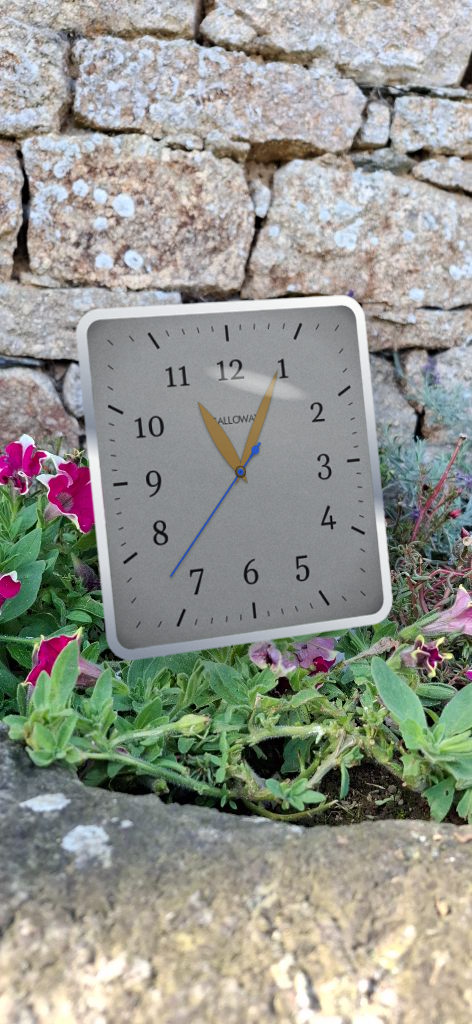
11:04:37
